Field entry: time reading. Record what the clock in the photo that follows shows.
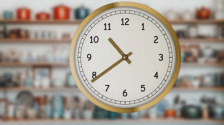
10:39
